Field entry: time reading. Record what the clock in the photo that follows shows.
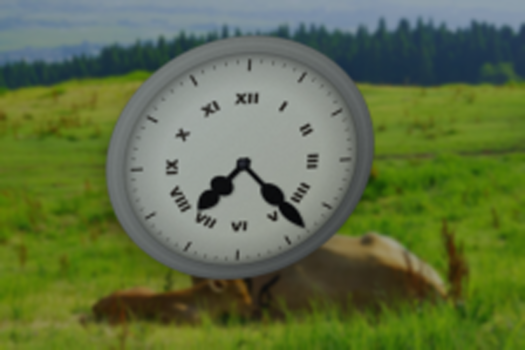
7:23
